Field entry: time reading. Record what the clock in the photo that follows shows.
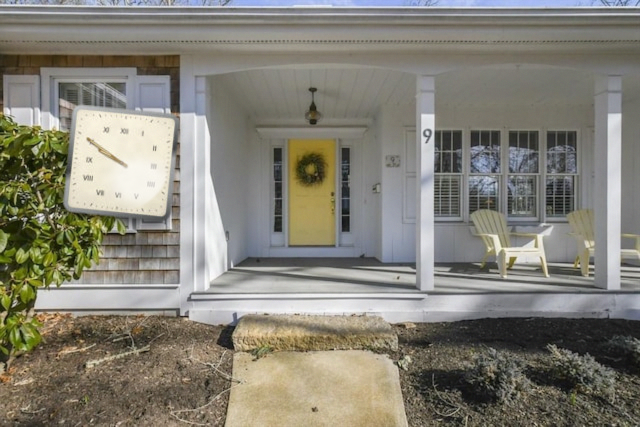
9:50
